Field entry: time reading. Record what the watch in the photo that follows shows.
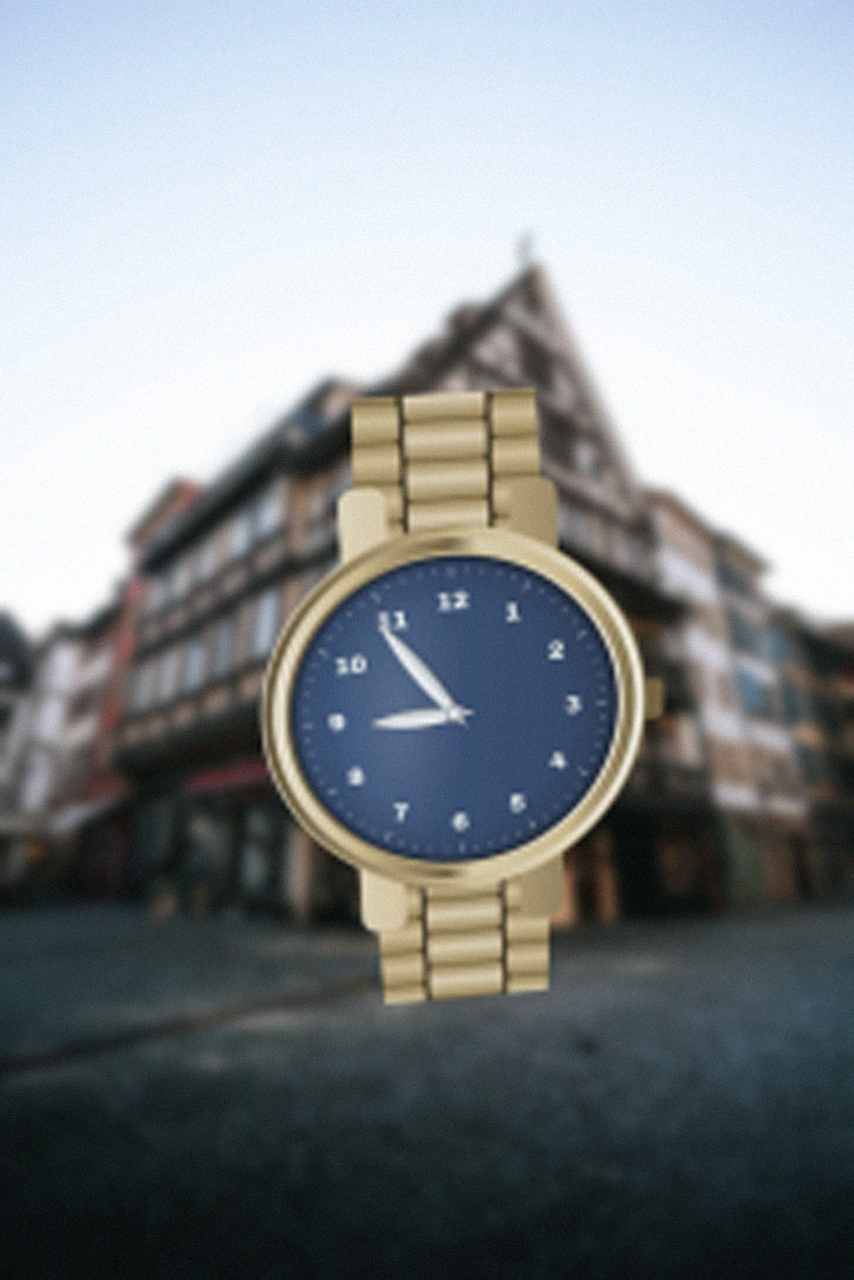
8:54
